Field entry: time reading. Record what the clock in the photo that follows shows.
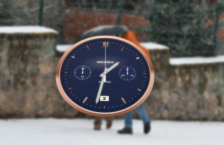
1:32
